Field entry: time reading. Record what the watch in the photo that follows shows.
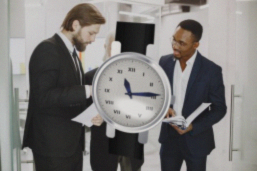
11:14
